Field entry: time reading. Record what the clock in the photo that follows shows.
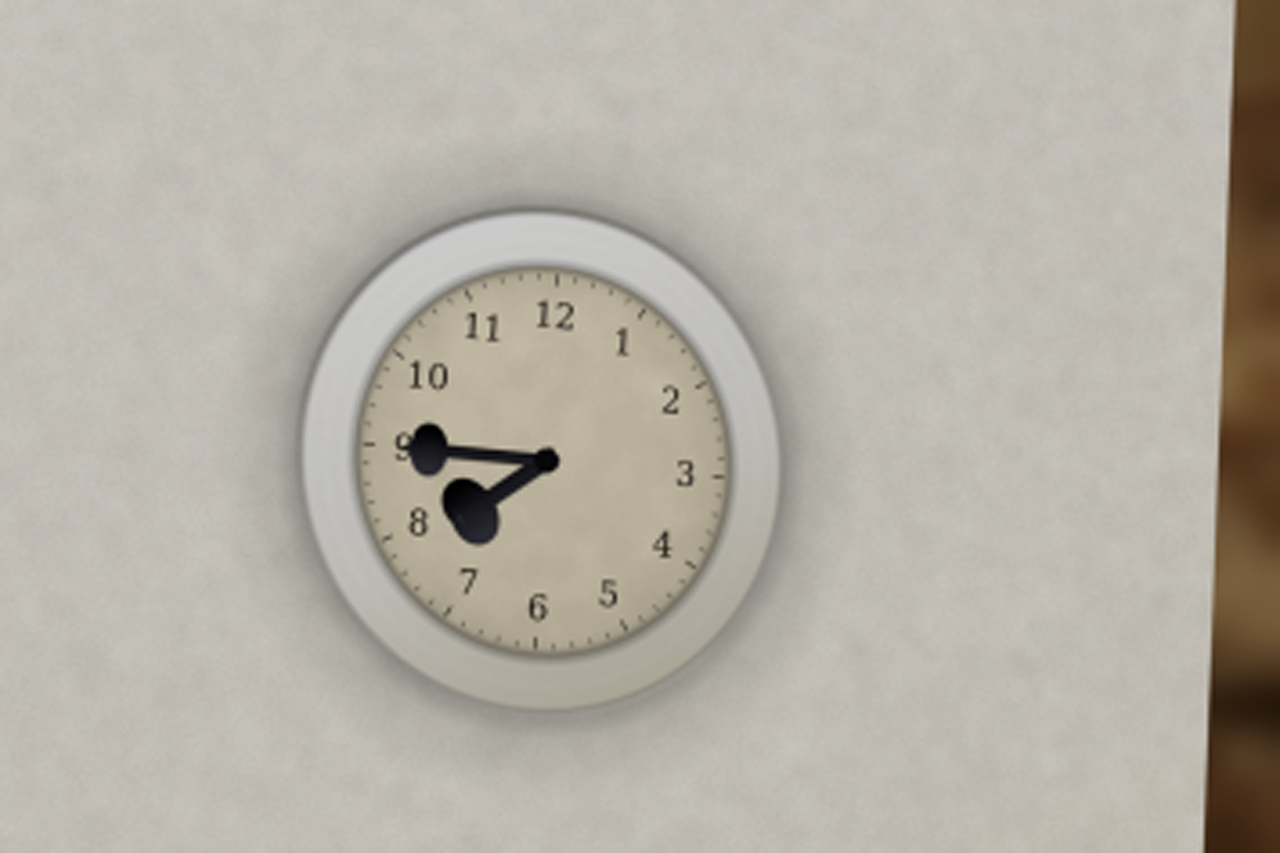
7:45
